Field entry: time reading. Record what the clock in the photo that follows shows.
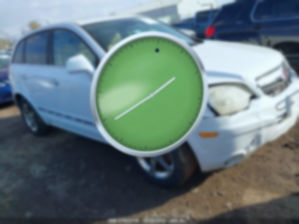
1:39
